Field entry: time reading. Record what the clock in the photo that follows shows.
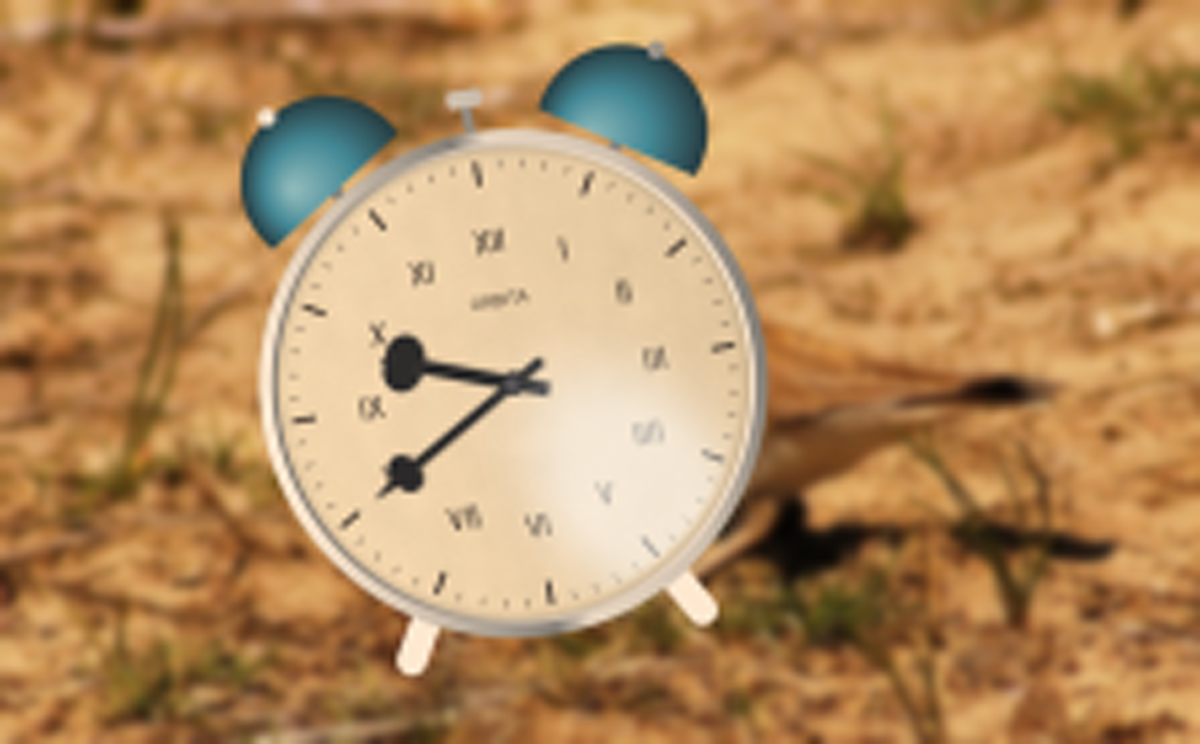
9:40
